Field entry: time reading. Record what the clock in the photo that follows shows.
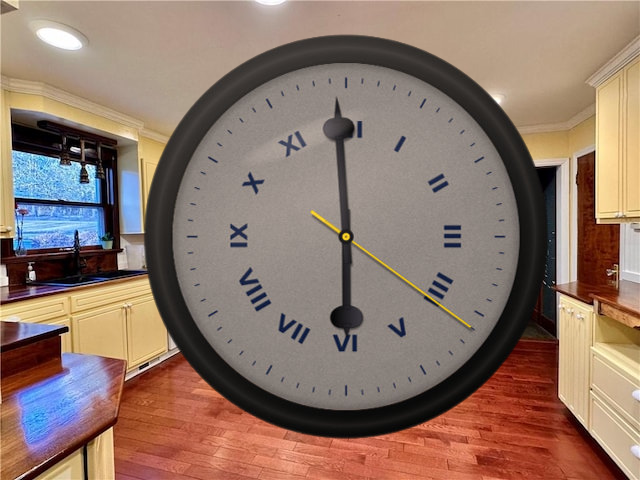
5:59:21
